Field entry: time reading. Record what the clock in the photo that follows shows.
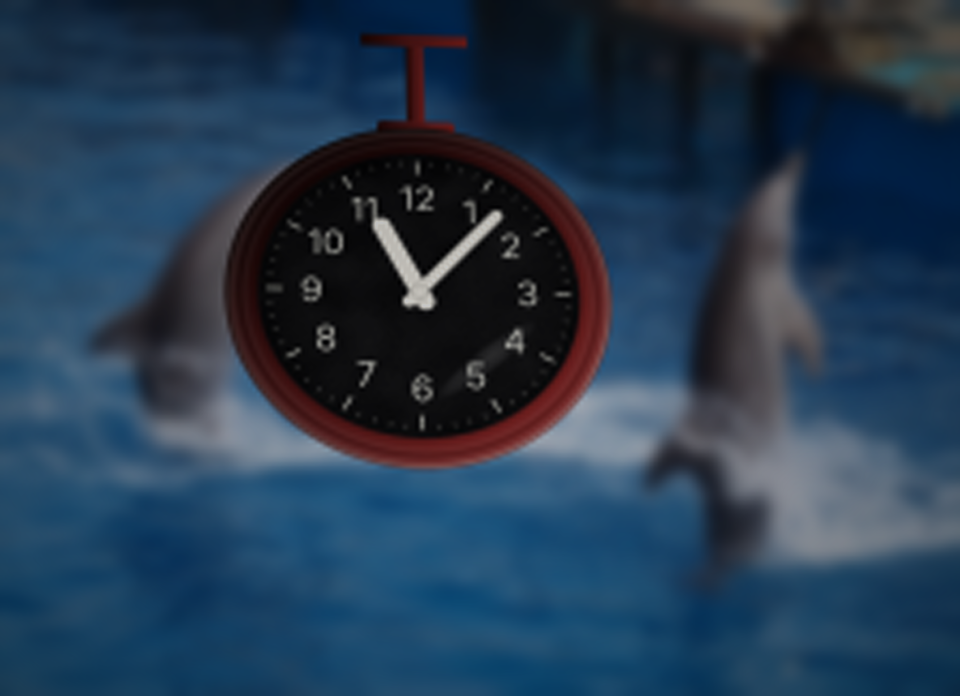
11:07
